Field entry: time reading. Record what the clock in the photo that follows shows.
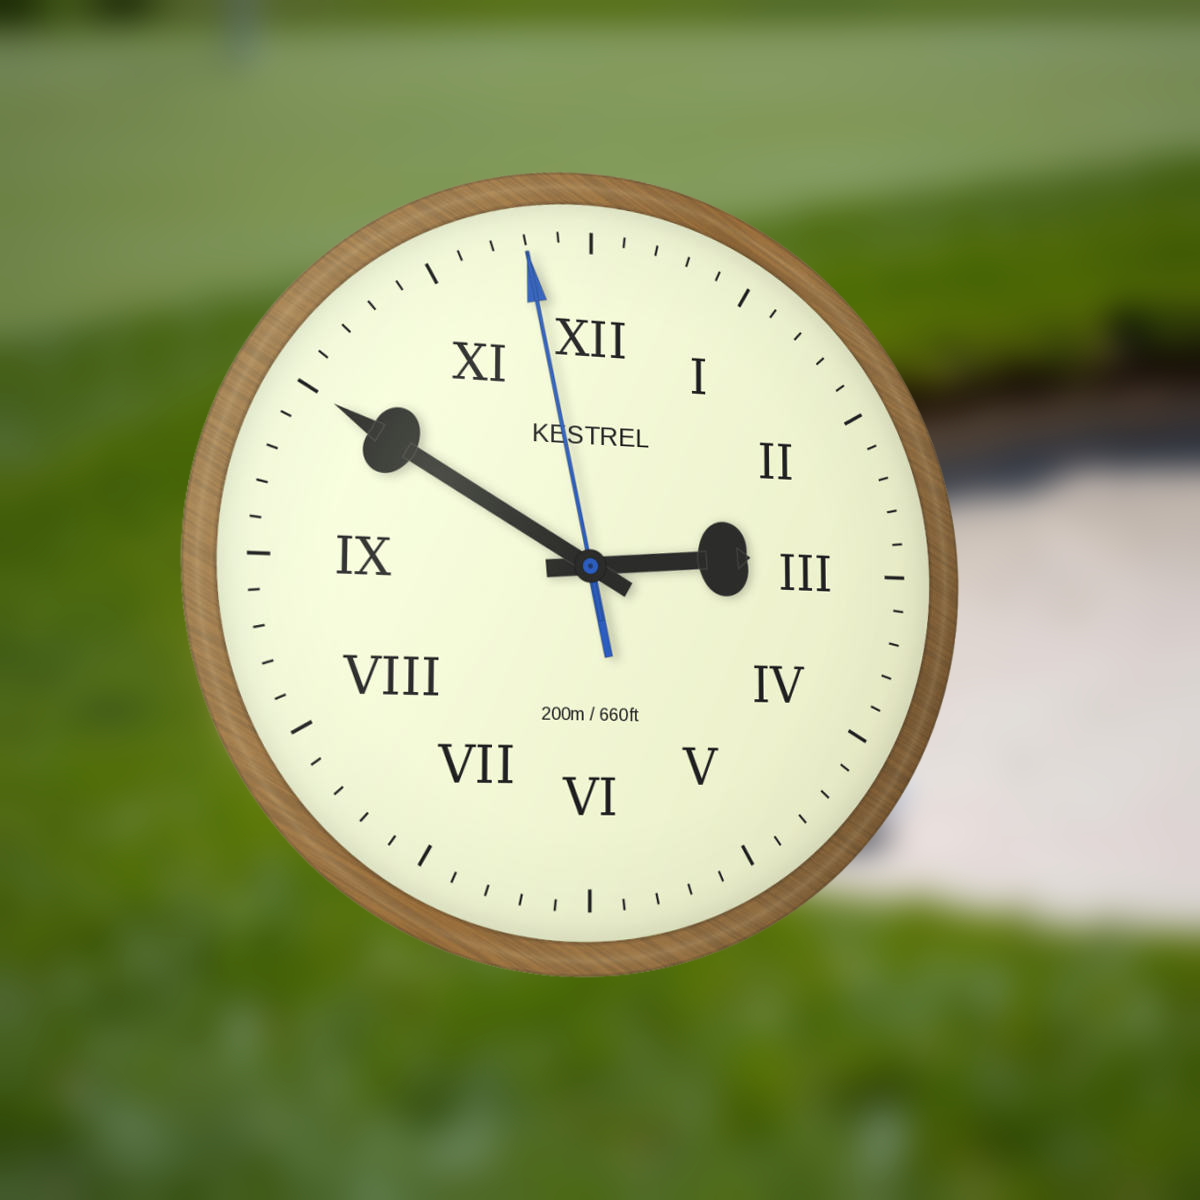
2:49:58
